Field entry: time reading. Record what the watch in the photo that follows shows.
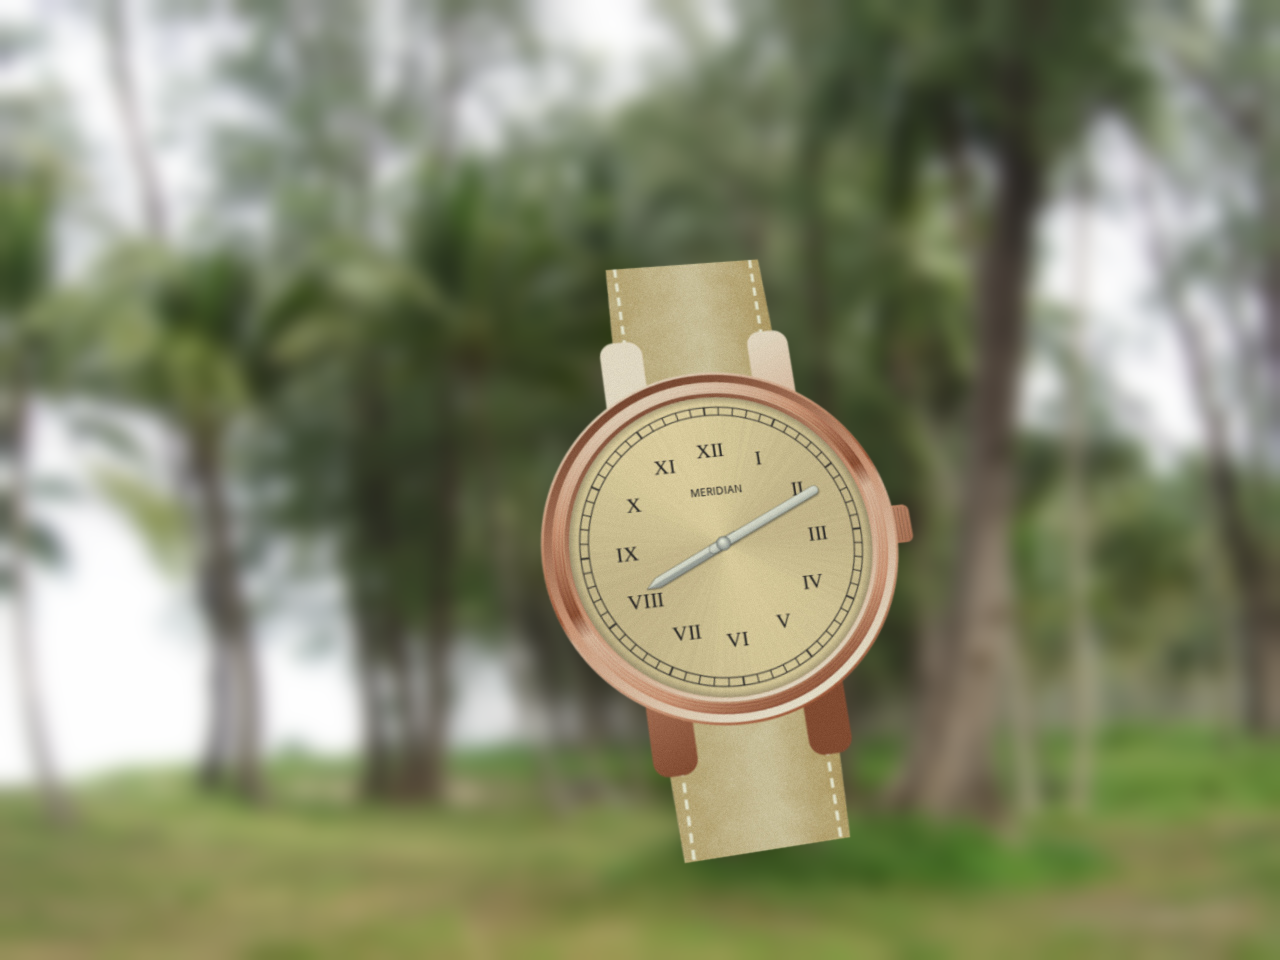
8:11
